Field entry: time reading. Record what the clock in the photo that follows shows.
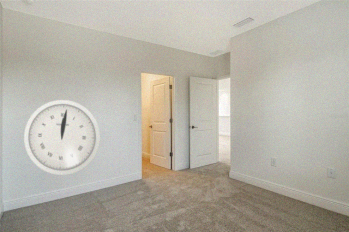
12:01
